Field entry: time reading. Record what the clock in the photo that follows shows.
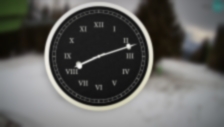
8:12
